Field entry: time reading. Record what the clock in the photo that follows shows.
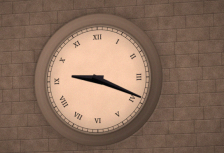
9:19
